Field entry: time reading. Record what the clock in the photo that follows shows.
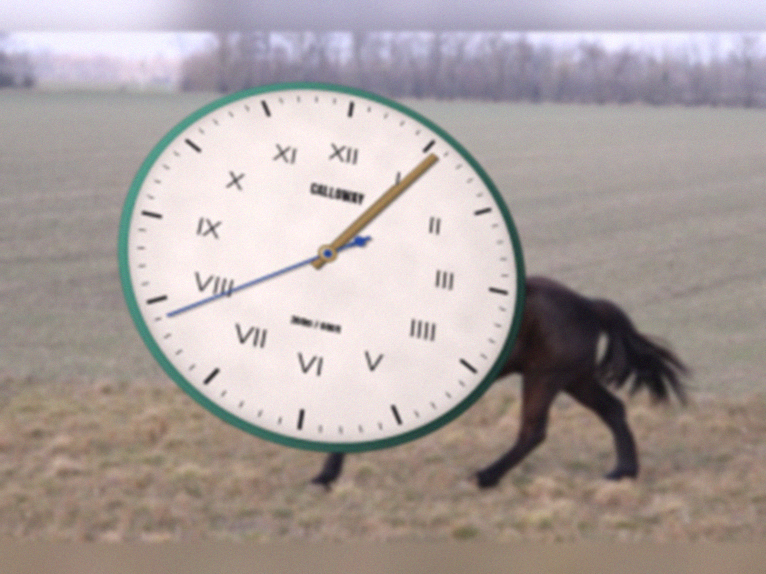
1:05:39
